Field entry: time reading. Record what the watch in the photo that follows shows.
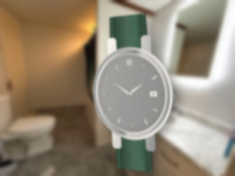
1:50
